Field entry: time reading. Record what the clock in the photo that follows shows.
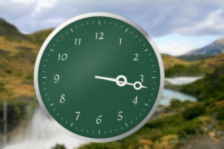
3:17
